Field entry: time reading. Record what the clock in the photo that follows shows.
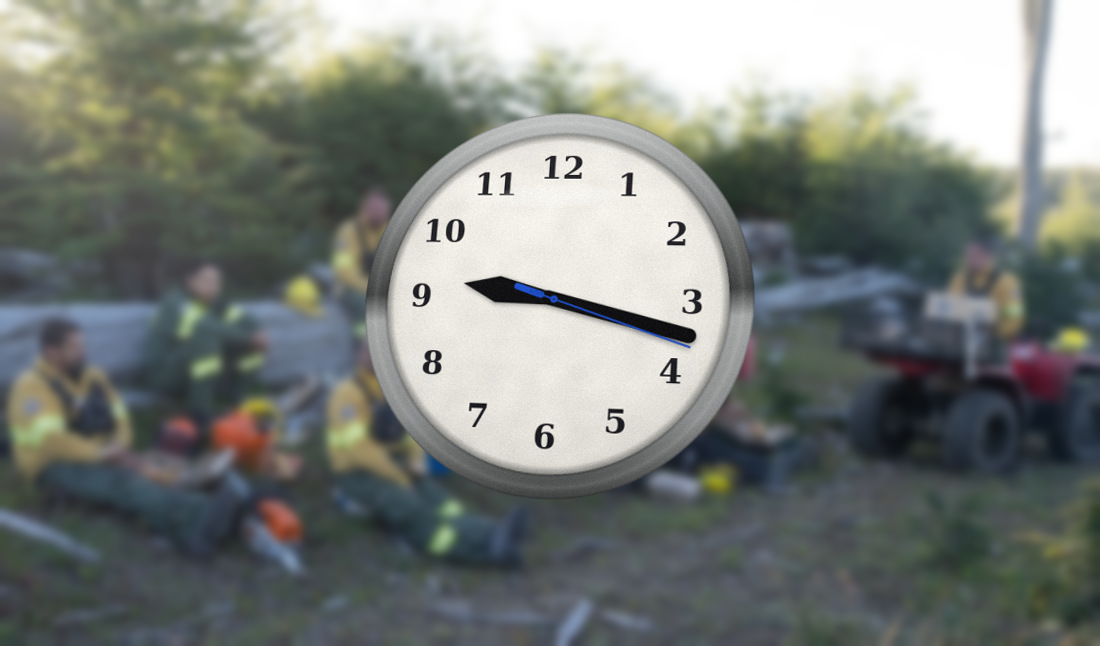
9:17:18
